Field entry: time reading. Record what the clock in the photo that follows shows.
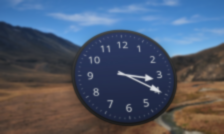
3:20
